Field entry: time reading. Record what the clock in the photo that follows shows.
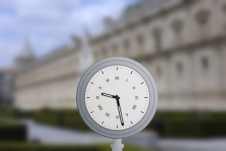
9:28
